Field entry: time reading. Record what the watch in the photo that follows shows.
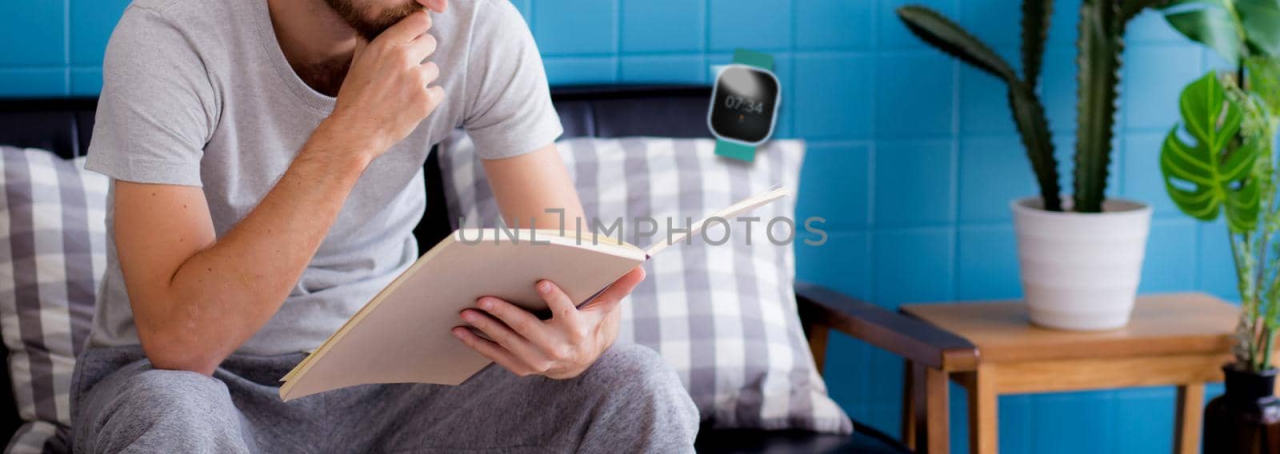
7:34
